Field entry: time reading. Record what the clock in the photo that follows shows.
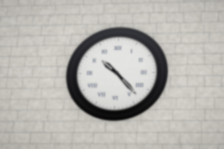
10:23
